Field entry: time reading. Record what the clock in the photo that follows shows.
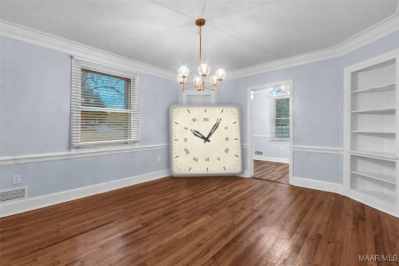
10:06
